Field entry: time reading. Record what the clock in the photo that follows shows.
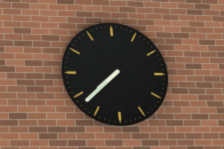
7:38
